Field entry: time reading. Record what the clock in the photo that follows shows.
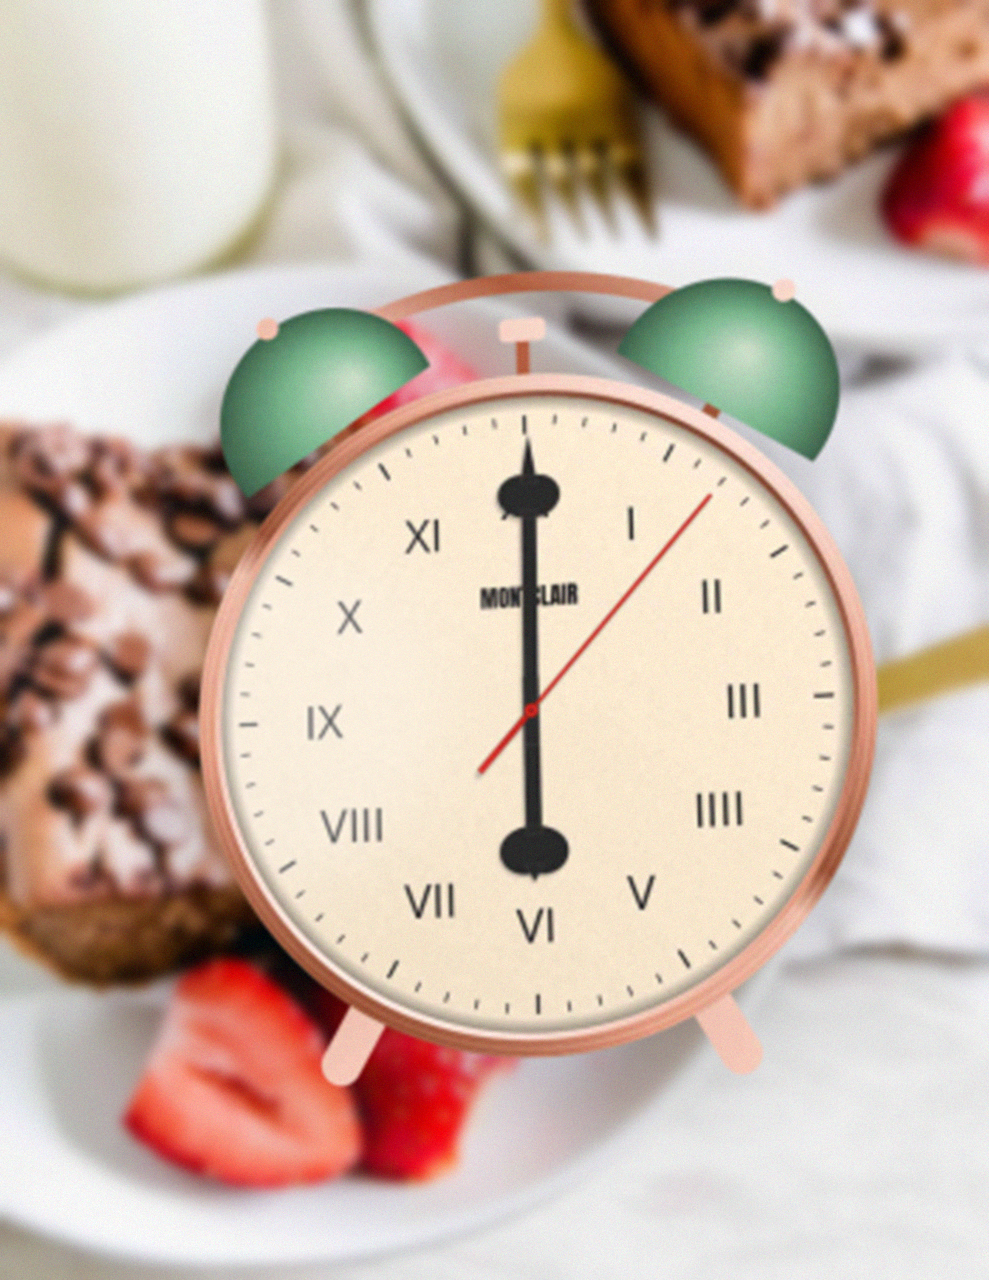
6:00:07
